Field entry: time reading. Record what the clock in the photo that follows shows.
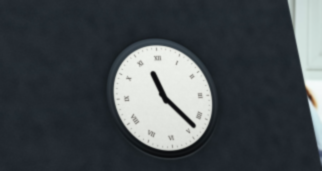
11:23
